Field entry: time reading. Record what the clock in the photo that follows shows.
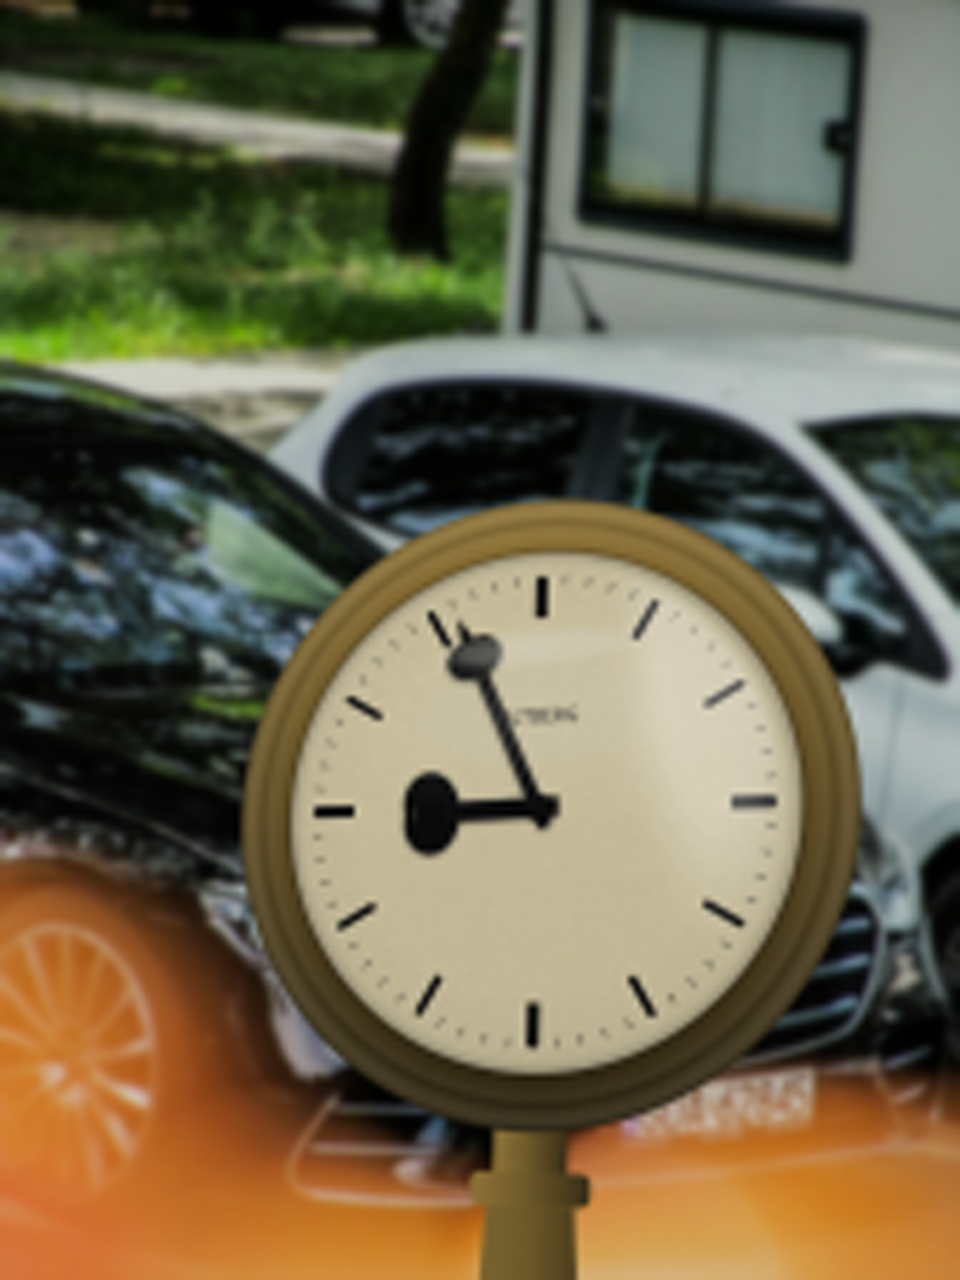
8:56
